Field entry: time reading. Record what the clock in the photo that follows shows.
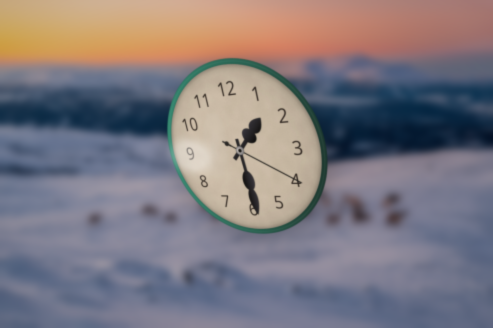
1:29:20
